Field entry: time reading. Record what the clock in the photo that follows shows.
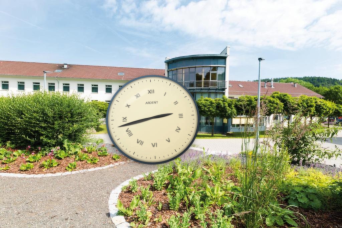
2:43
